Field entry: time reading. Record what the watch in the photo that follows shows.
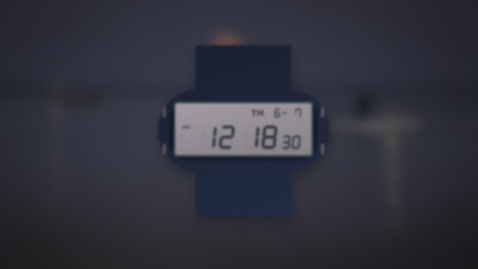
12:18:30
